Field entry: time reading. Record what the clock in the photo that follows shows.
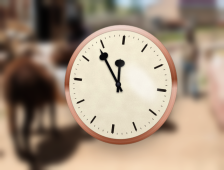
11:54
